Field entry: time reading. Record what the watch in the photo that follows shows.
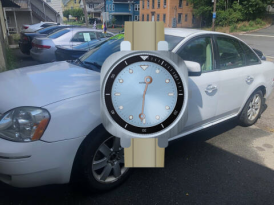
12:31
